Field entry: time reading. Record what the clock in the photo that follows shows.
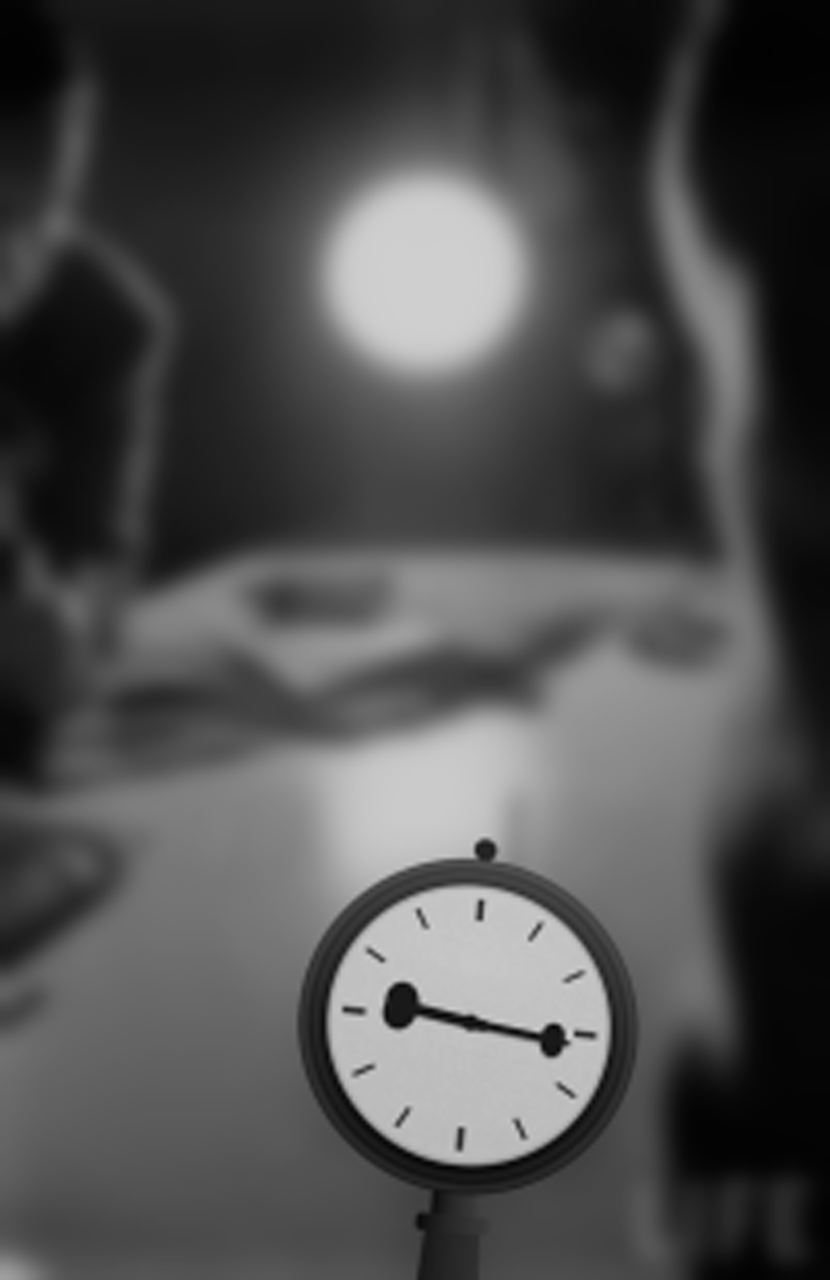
9:16
